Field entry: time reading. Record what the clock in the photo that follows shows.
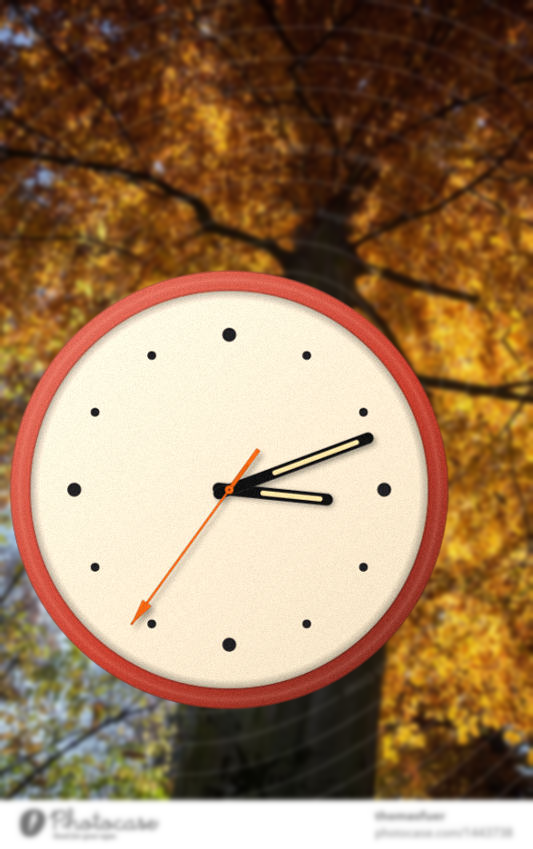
3:11:36
